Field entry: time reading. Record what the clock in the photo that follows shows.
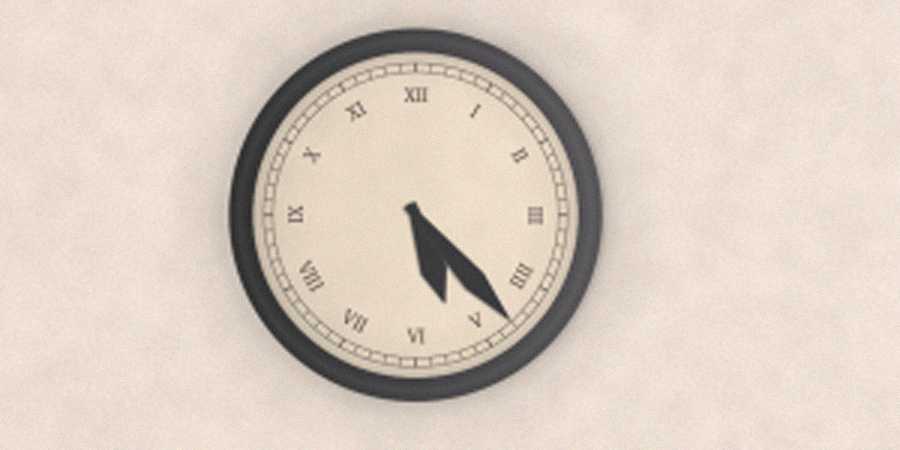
5:23
